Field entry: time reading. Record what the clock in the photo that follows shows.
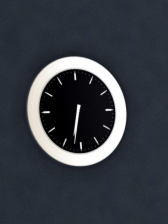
6:32
